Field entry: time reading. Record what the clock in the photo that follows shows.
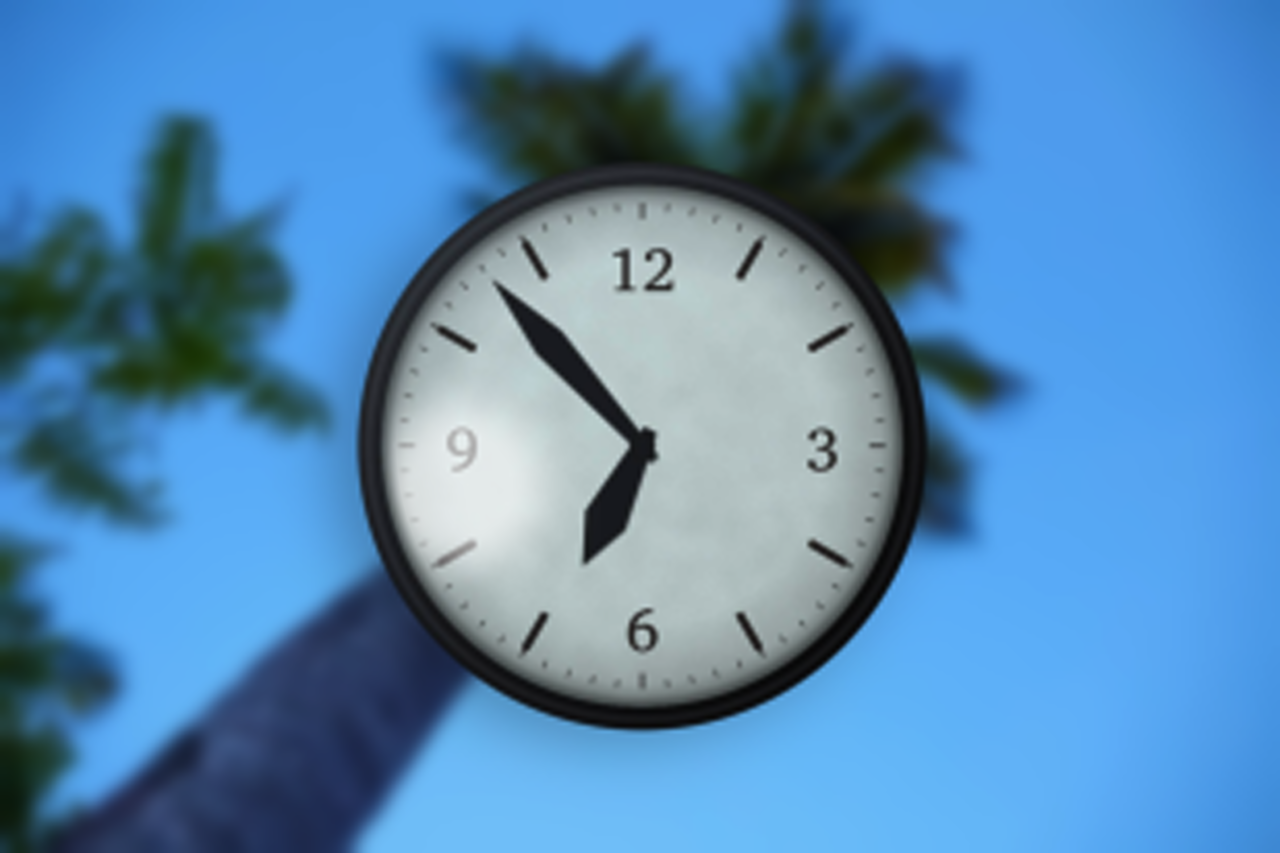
6:53
